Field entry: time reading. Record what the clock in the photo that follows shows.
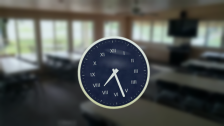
7:27
